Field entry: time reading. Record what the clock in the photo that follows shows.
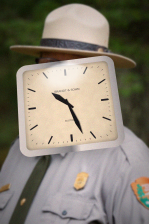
10:27
